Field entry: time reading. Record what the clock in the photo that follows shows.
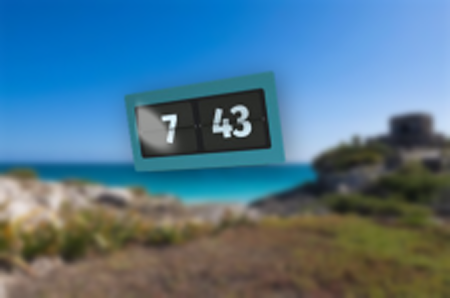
7:43
